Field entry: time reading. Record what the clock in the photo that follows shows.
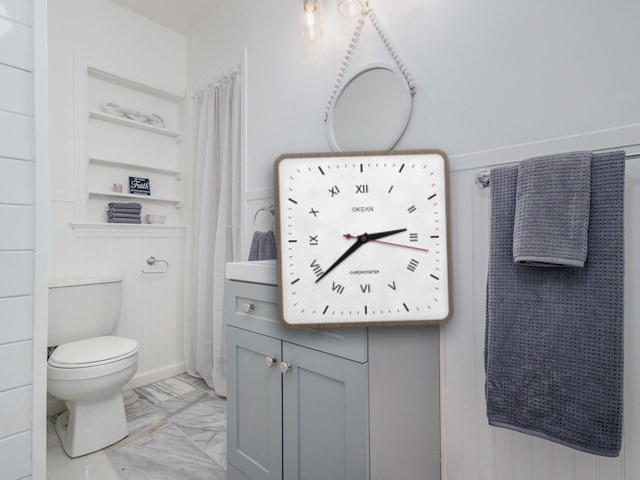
2:38:17
